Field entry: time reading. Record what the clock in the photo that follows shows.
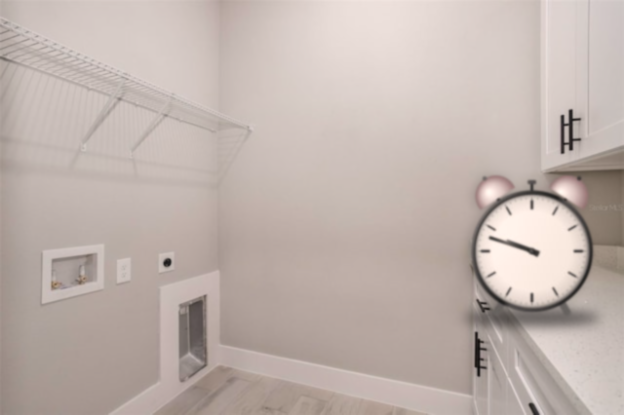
9:48
